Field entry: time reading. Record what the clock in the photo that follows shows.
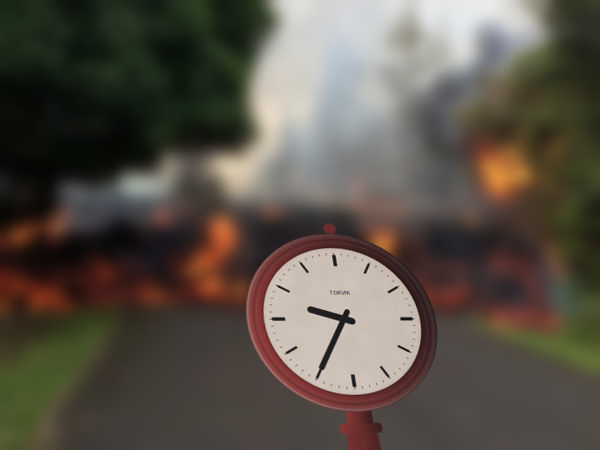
9:35
